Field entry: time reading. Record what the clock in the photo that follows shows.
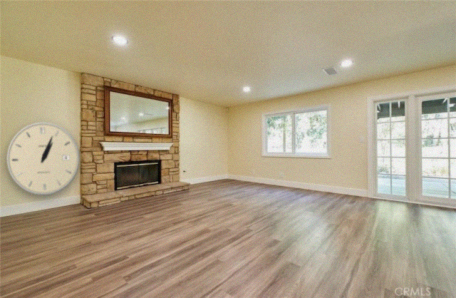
1:04
